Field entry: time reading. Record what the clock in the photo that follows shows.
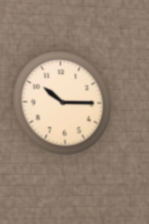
10:15
